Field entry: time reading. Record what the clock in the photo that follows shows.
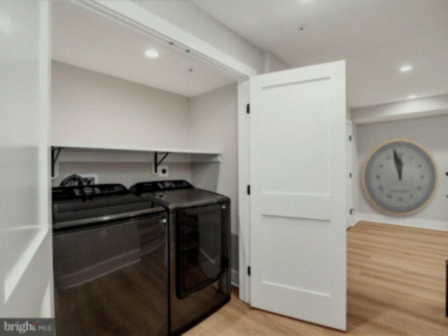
11:58
